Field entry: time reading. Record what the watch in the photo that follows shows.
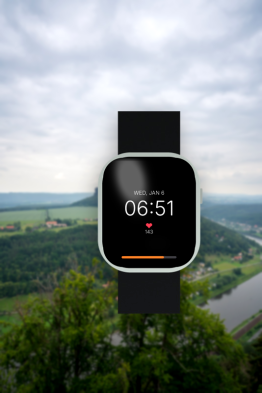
6:51
